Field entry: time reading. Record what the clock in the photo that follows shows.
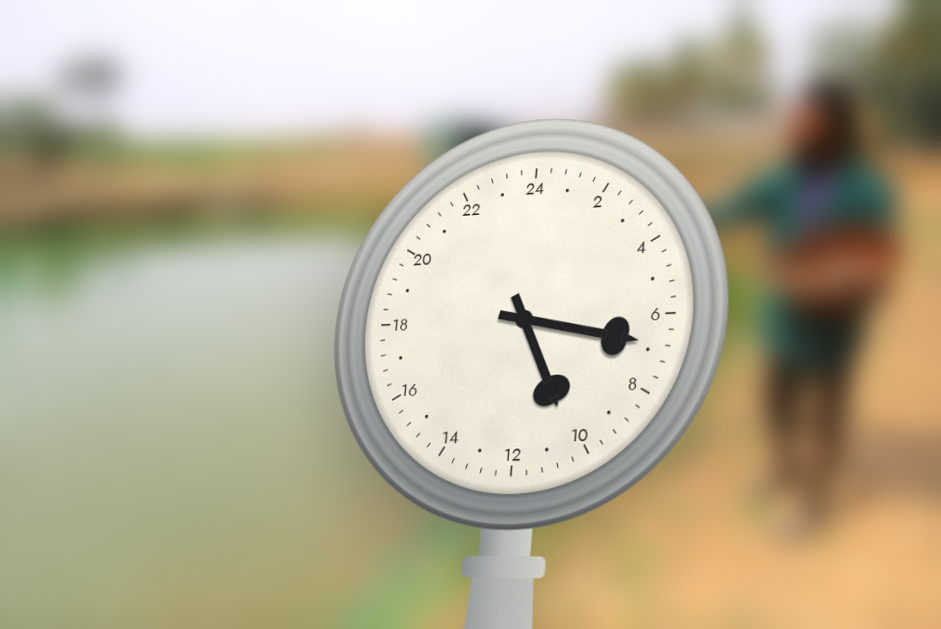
10:17
